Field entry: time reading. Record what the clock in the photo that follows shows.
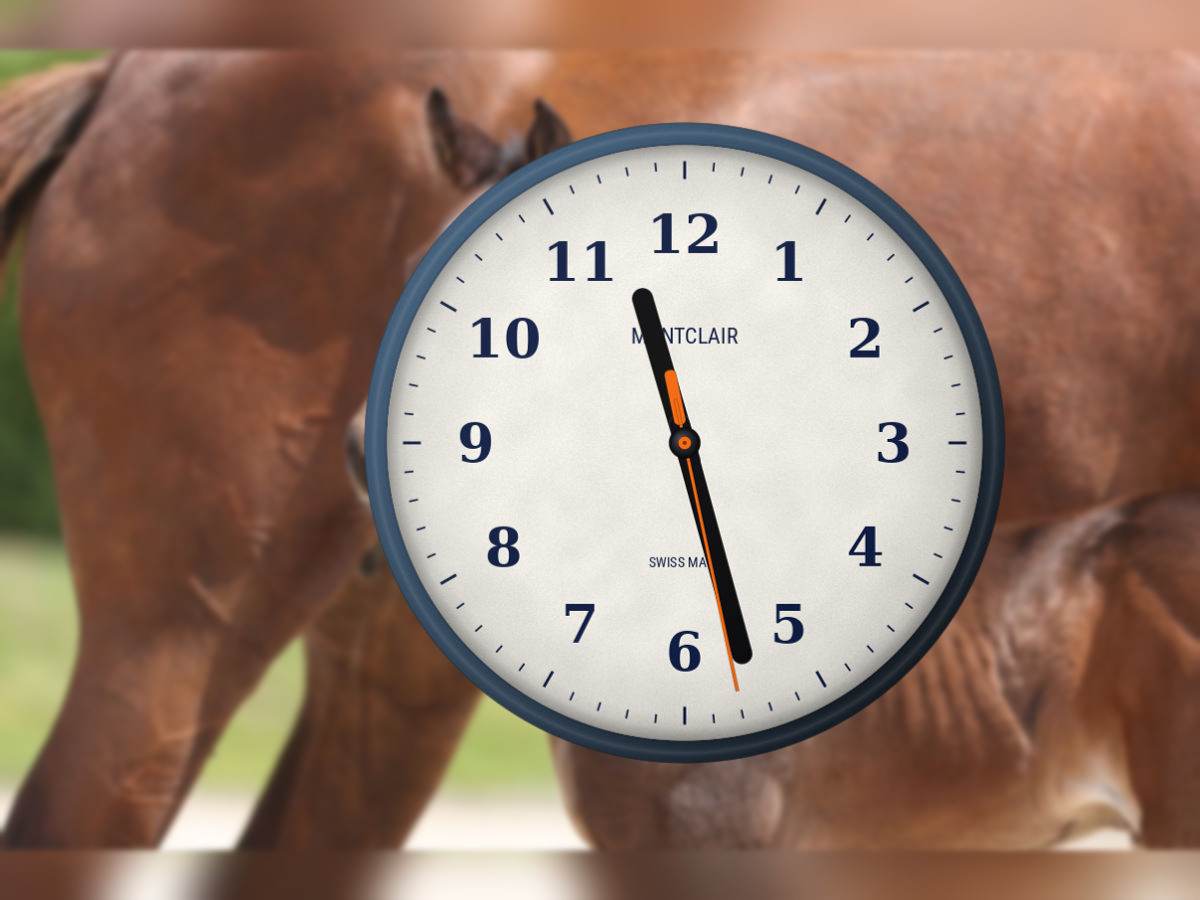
11:27:28
